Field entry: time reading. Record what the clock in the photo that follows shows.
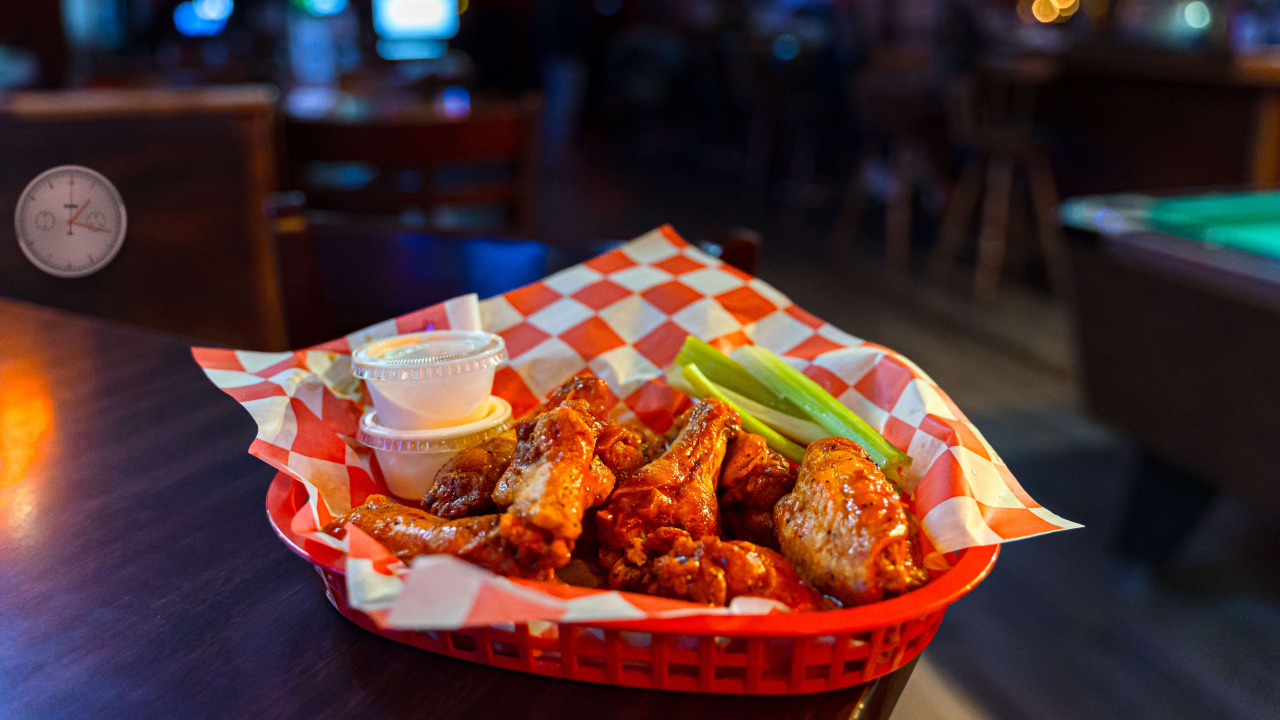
1:17
